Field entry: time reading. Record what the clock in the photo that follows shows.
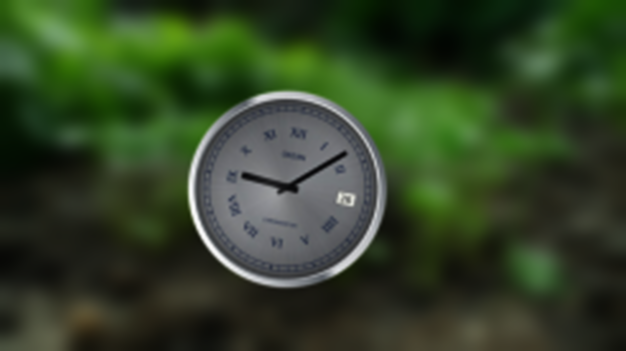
9:08
